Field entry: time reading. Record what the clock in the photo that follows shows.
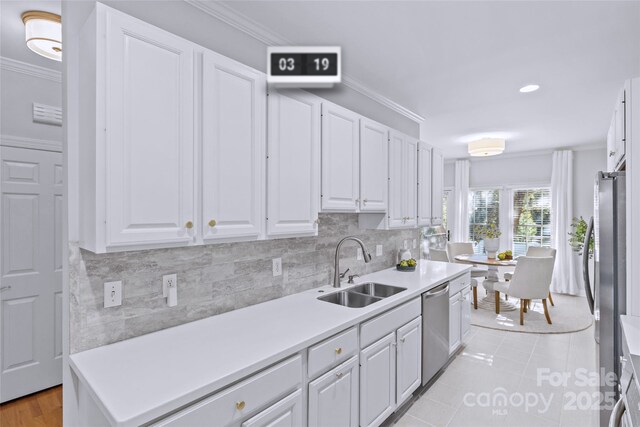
3:19
